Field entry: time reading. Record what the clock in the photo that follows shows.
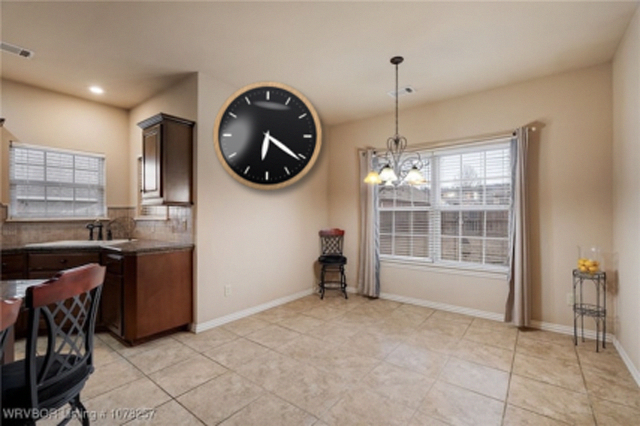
6:21
